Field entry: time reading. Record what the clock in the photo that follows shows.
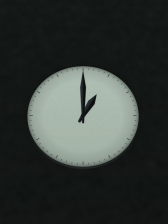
1:00
